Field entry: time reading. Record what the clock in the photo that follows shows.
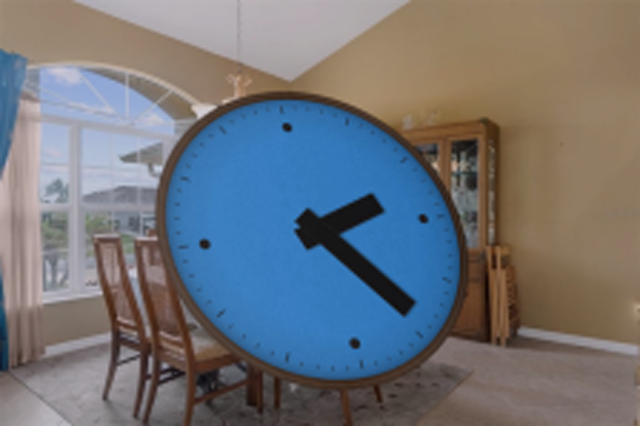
2:24
